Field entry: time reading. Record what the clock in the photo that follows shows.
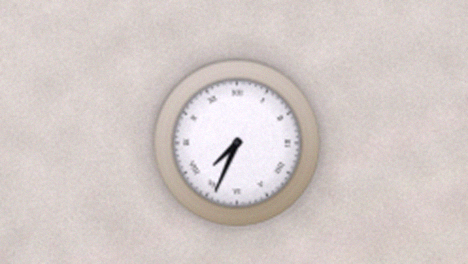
7:34
